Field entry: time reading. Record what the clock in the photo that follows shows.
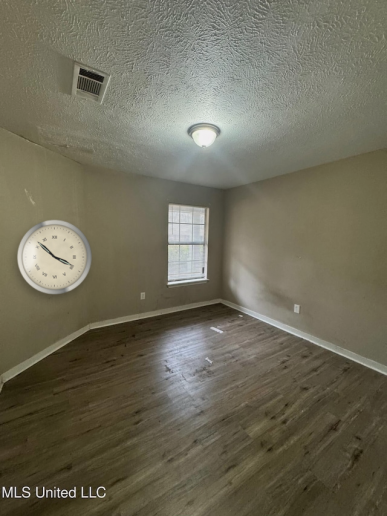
3:52
